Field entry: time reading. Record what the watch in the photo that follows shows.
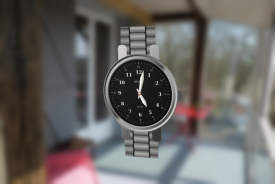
5:02
